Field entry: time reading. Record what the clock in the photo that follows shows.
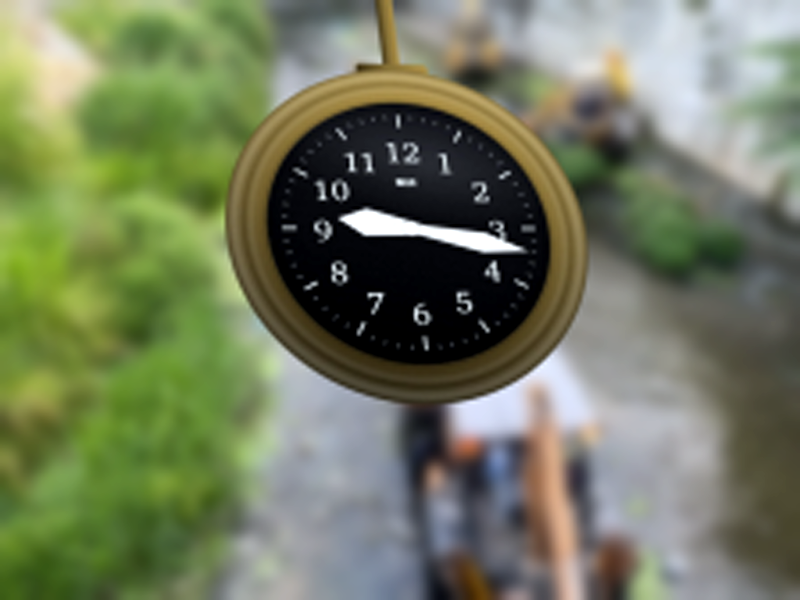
9:17
